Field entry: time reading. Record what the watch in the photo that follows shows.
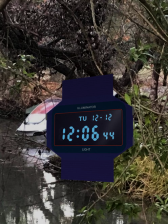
12:06:44
